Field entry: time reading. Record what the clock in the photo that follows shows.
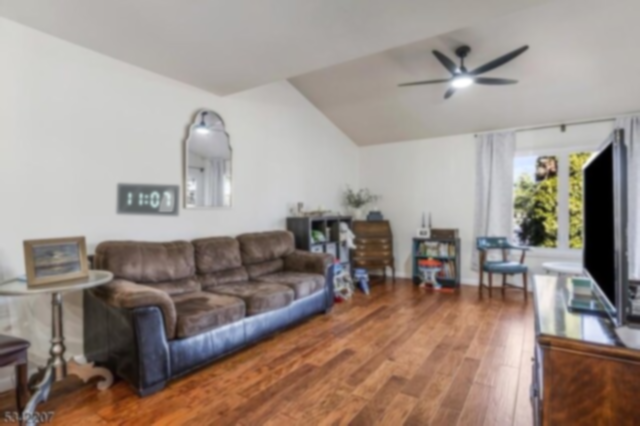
11:07
